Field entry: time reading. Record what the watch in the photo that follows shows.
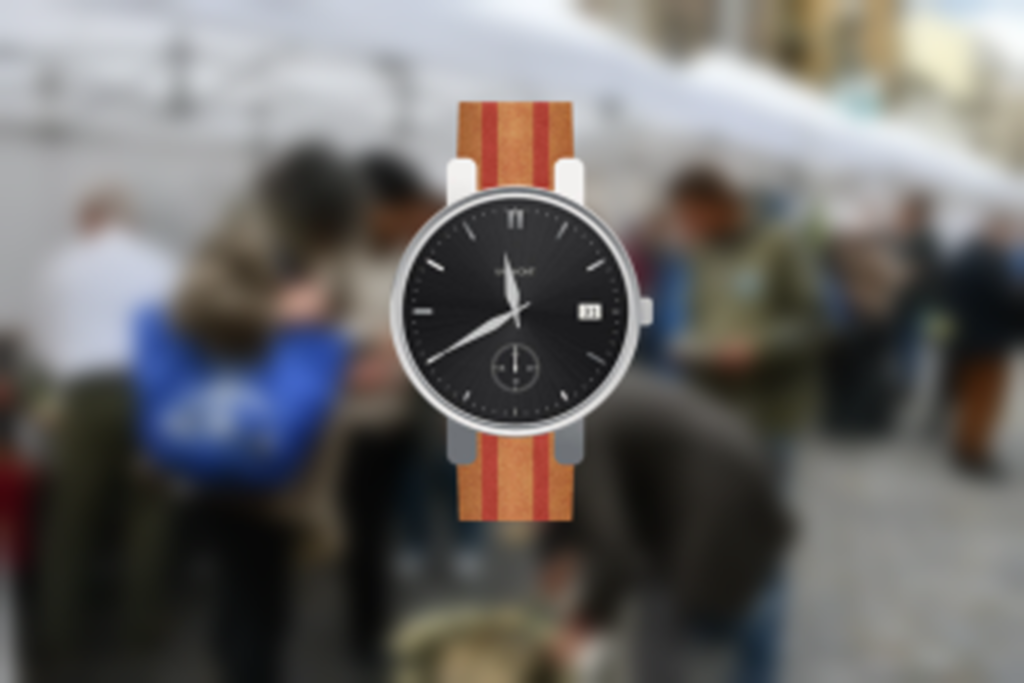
11:40
